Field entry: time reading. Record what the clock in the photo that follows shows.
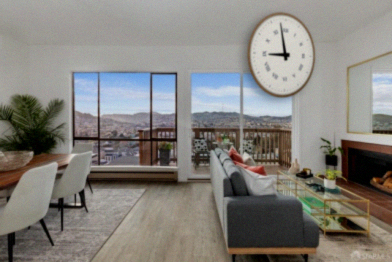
8:58
